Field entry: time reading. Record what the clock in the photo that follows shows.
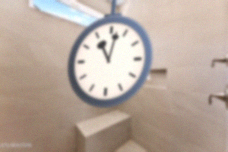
11:02
